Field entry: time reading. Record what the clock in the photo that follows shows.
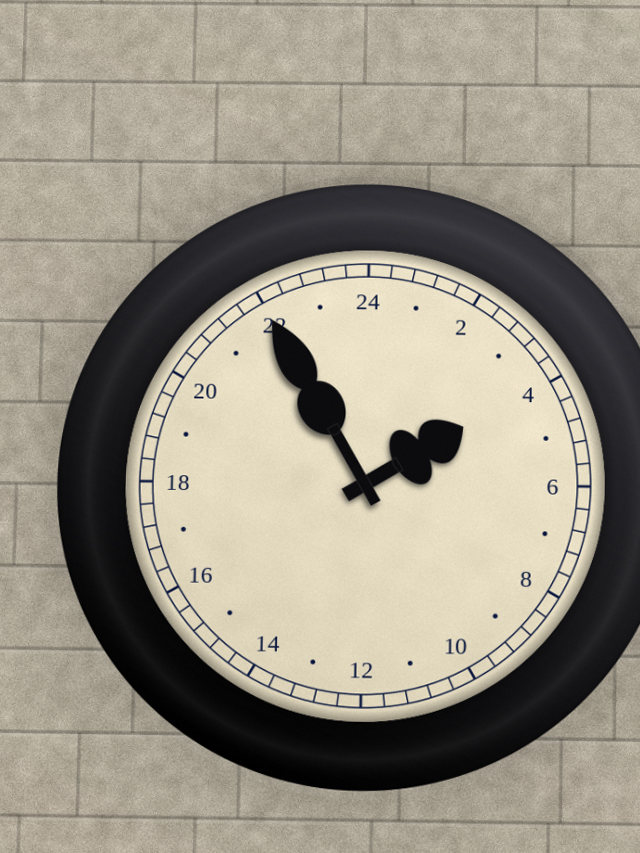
3:55
